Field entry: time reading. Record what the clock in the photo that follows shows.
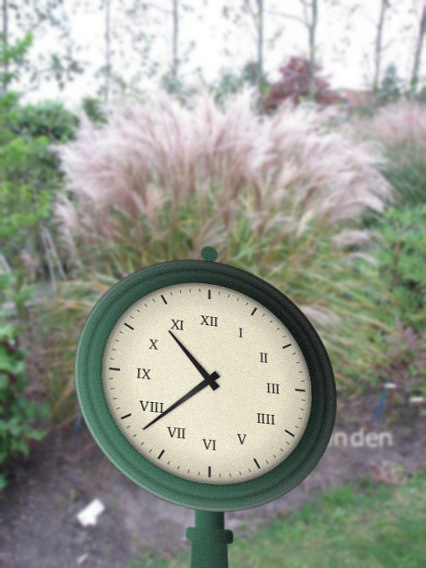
10:38
